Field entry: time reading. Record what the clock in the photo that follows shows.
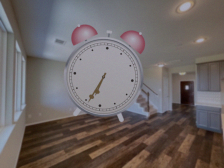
6:34
